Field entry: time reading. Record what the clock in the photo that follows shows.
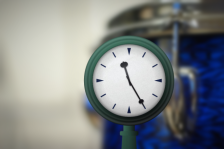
11:25
